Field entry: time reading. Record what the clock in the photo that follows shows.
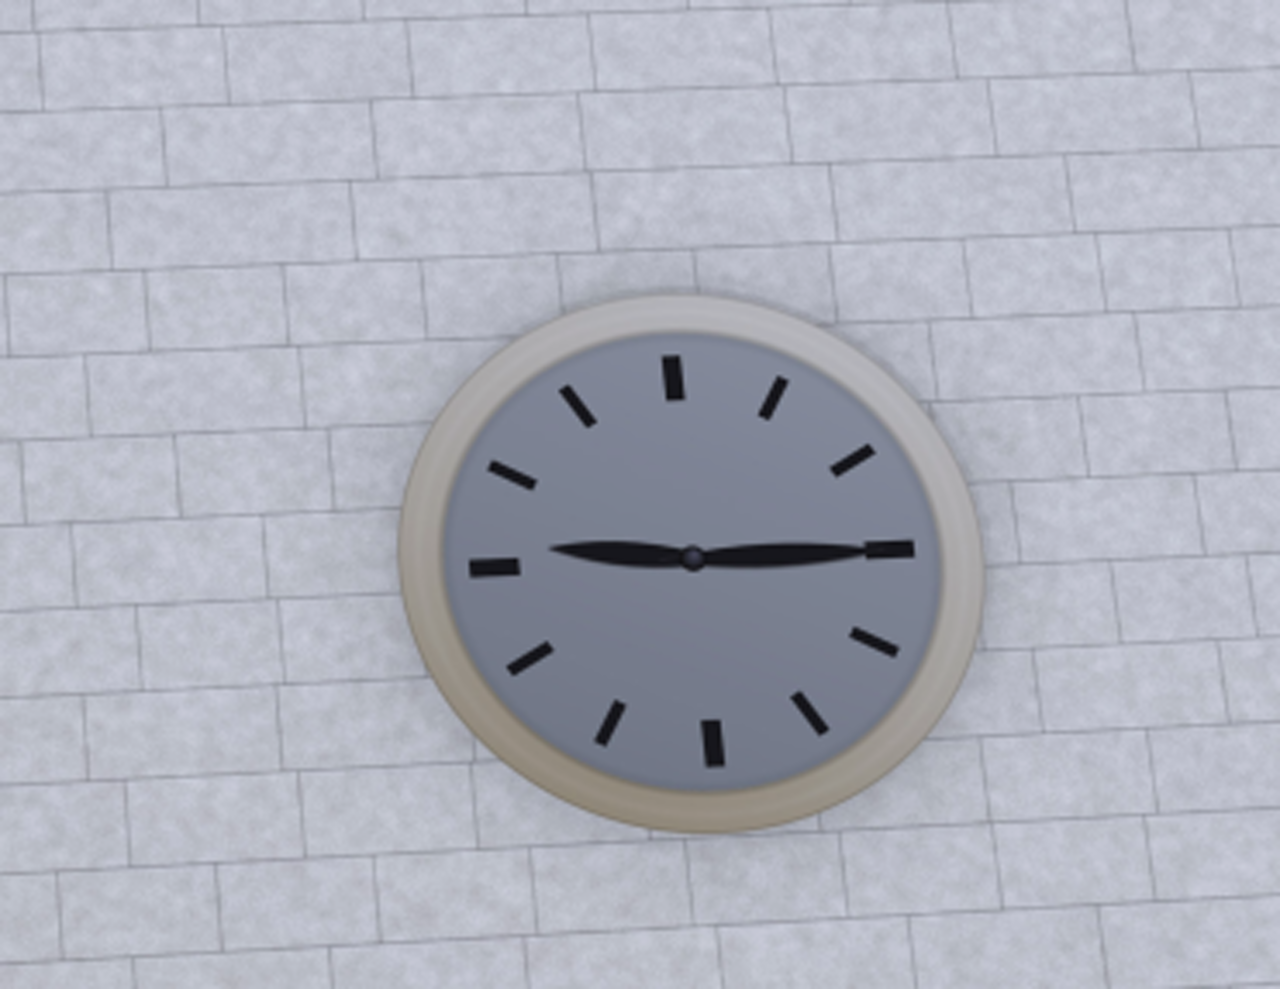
9:15
